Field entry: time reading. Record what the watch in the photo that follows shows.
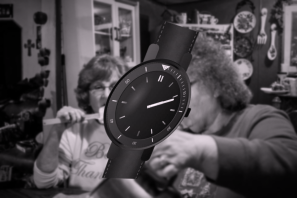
2:11
